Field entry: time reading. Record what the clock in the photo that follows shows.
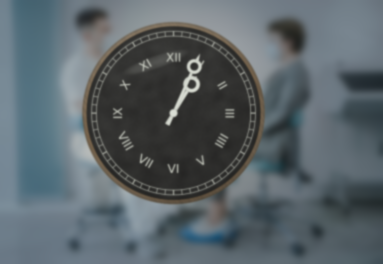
1:04
